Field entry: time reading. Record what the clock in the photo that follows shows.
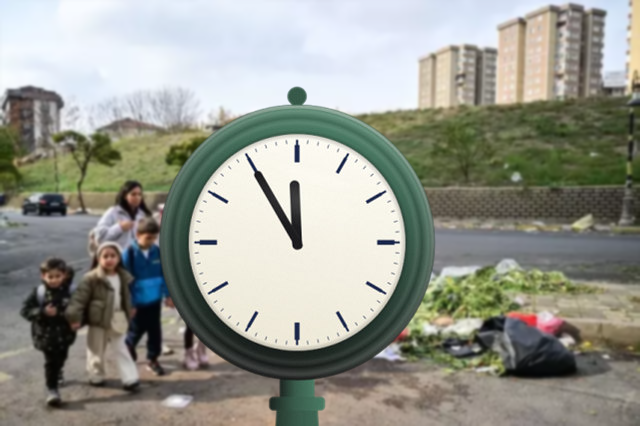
11:55
